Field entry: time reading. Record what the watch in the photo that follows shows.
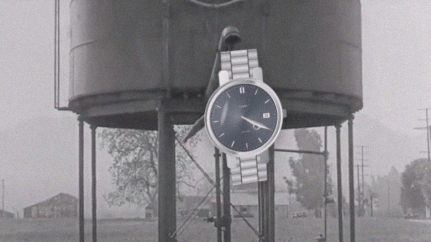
4:20
